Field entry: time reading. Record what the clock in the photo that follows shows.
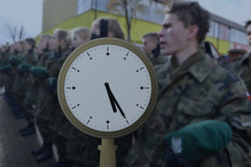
5:25
